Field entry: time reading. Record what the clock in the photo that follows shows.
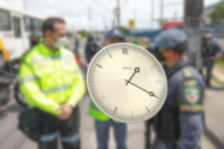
1:20
